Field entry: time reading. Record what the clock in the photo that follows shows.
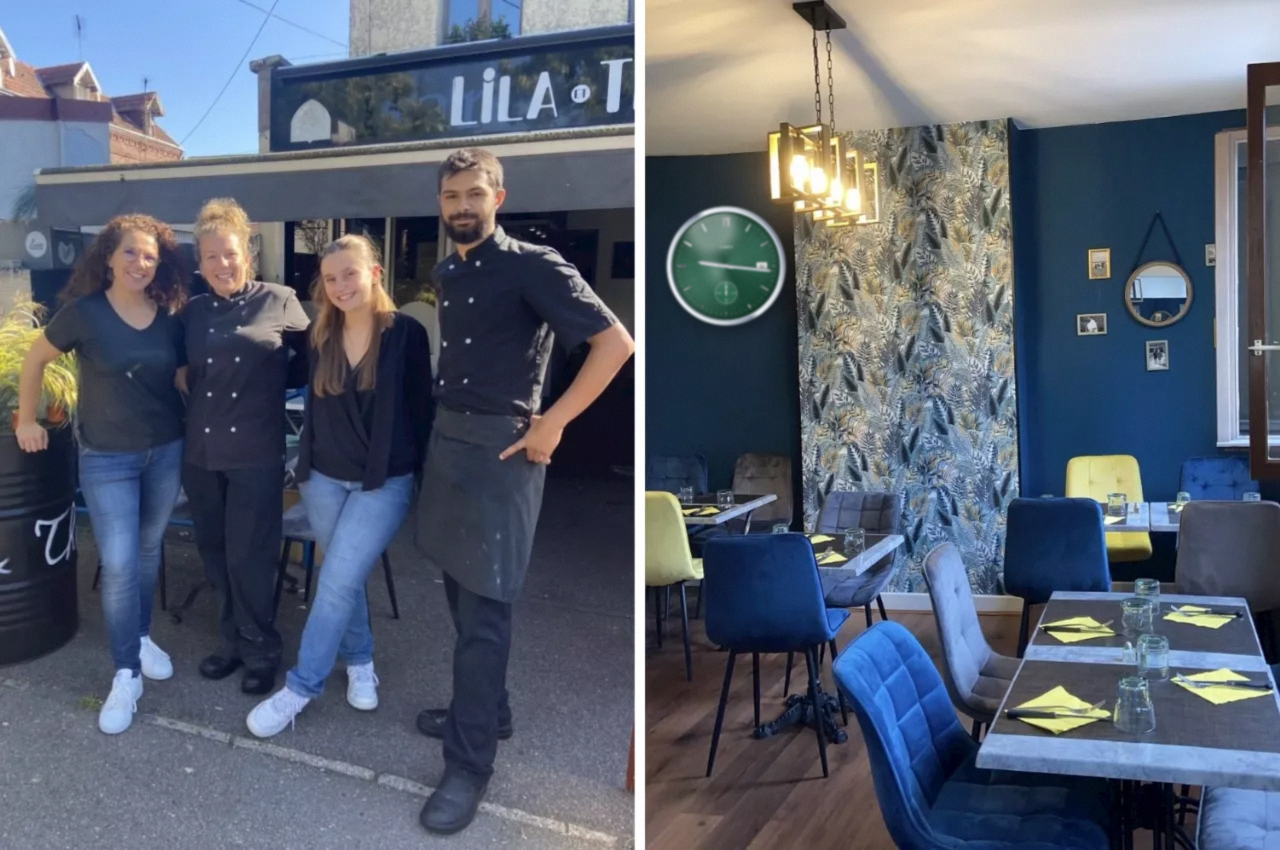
9:16
